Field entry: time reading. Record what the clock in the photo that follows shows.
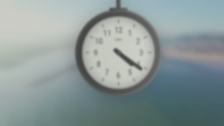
4:21
